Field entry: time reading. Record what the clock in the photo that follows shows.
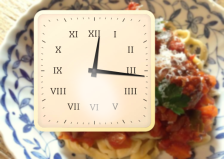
12:16
